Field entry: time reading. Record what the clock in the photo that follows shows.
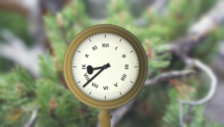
8:38
